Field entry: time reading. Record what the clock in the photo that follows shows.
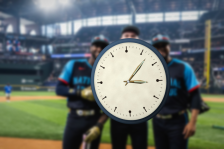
3:07
